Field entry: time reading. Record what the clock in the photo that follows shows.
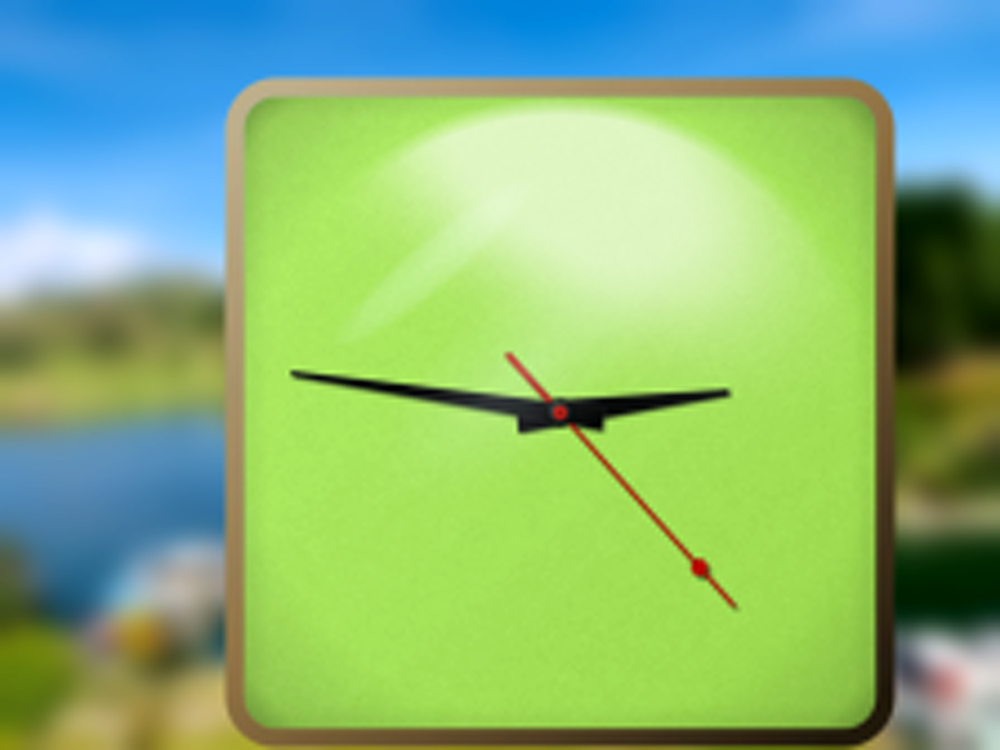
2:46:23
